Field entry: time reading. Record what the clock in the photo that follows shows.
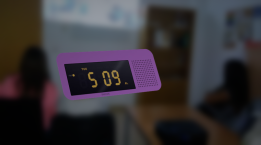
5:09
